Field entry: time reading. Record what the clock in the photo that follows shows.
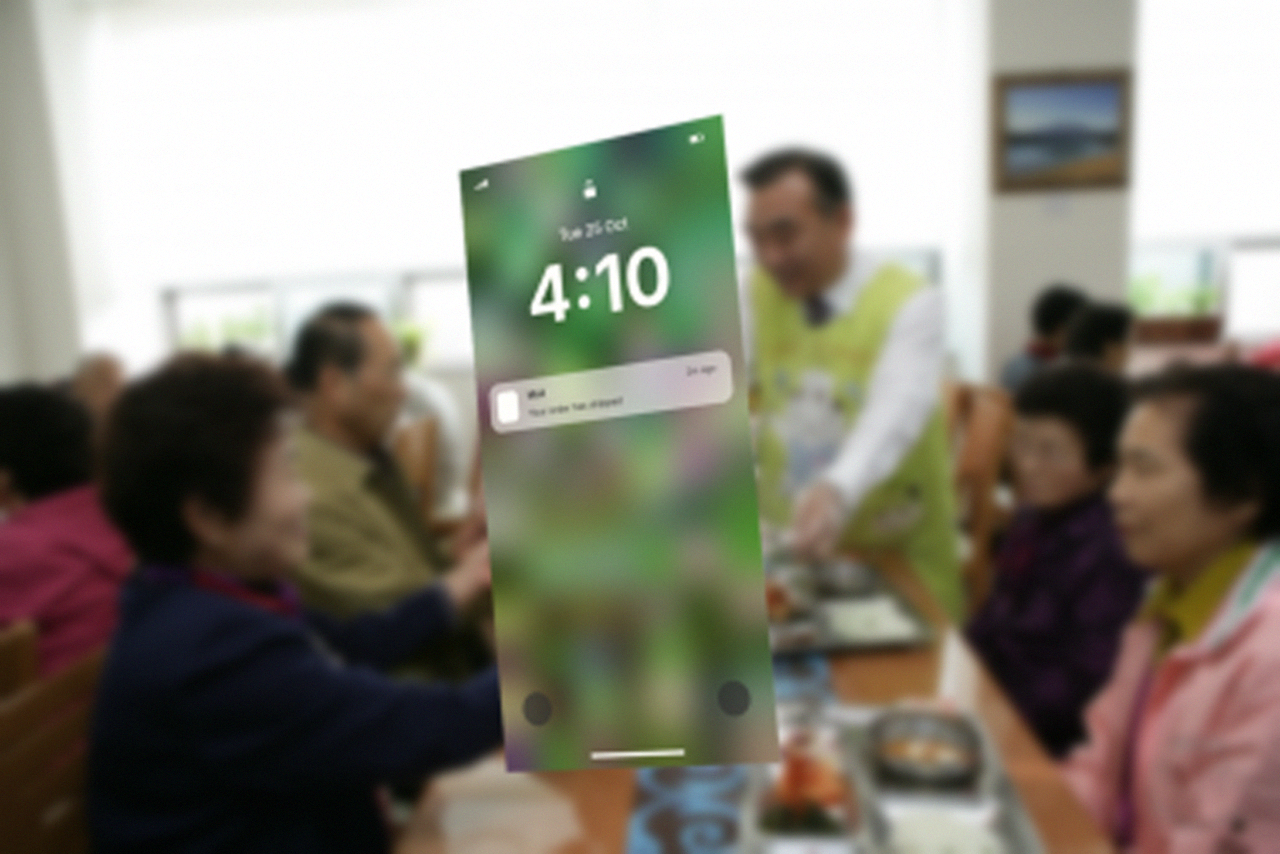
4:10
